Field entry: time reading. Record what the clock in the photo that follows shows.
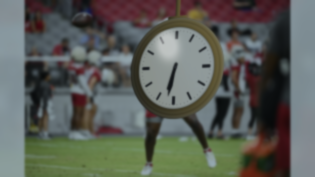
6:32
